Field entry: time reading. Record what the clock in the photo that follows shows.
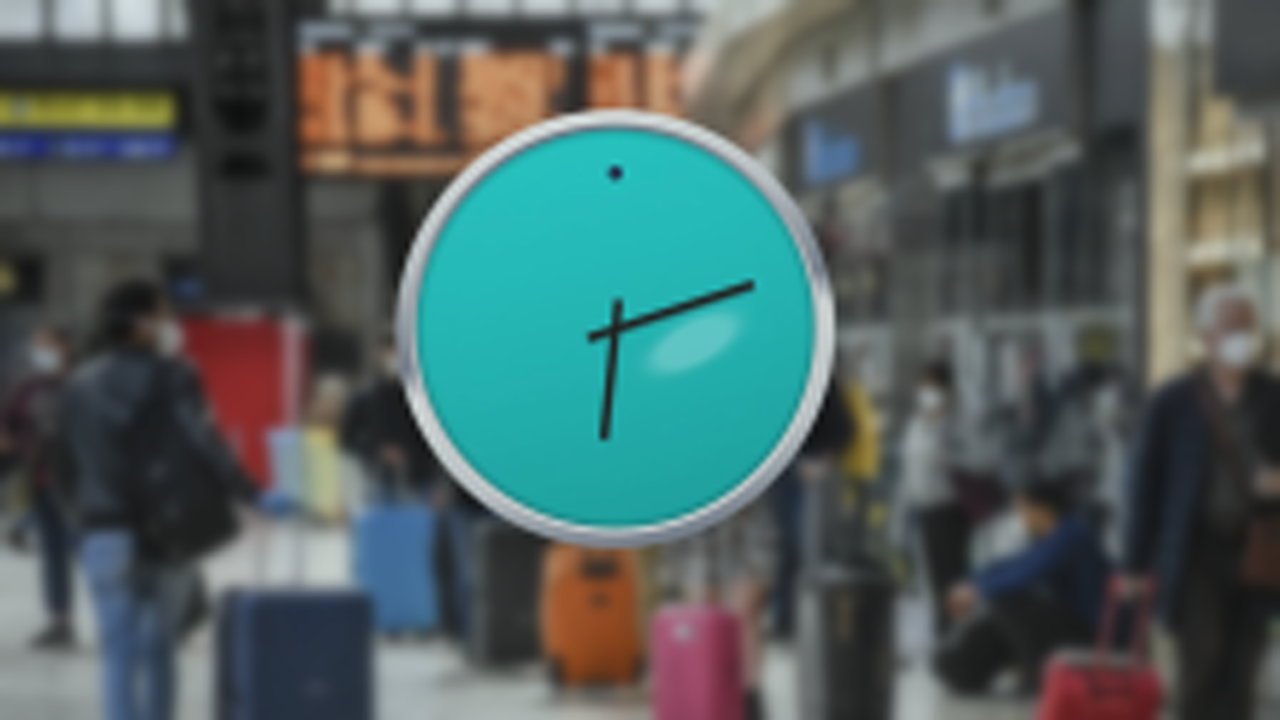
6:12
